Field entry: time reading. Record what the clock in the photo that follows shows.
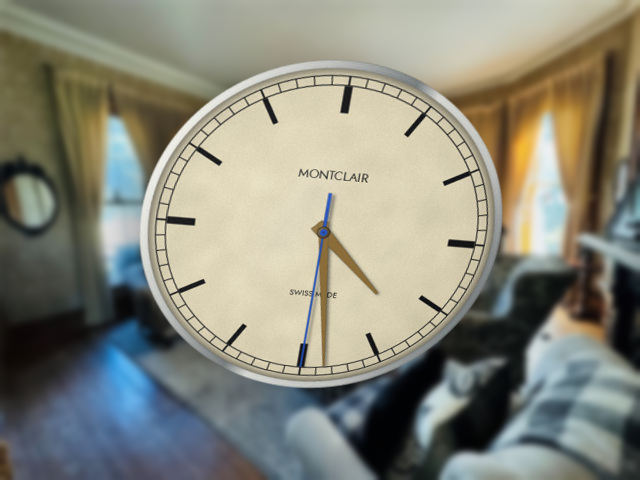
4:28:30
